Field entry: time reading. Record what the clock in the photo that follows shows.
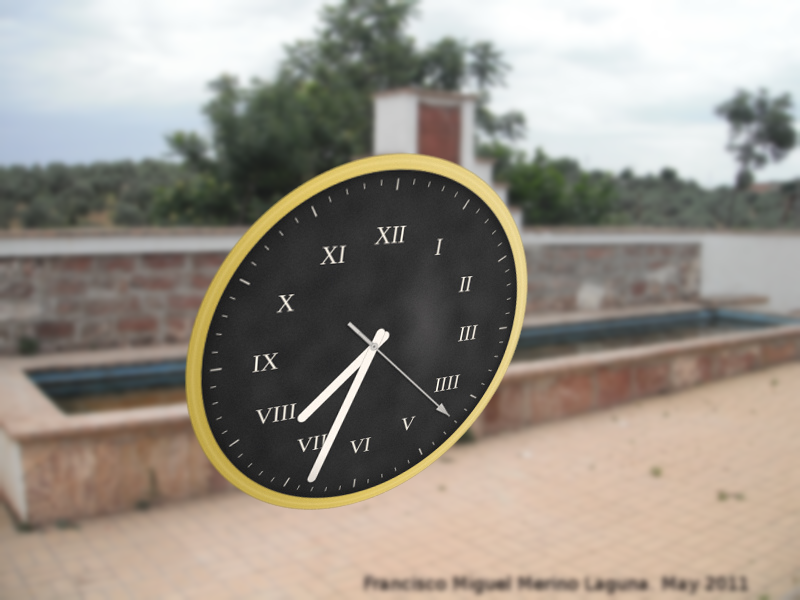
7:33:22
